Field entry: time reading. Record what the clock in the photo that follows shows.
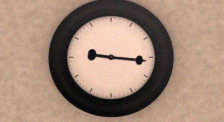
9:16
